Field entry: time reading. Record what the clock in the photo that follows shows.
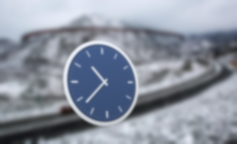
10:38
